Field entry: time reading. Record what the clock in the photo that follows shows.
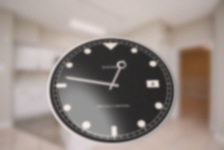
12:47
